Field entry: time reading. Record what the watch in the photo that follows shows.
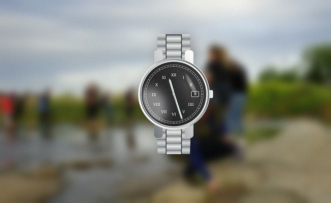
11:27
